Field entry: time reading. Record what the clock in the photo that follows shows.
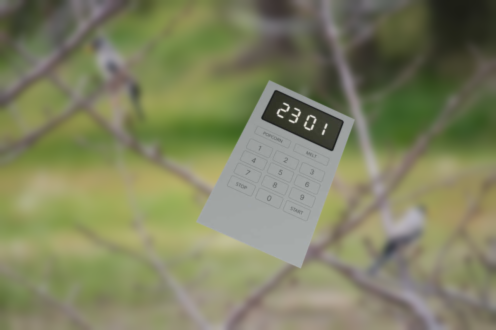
23:01
